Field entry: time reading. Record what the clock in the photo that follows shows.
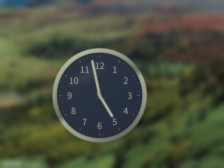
4:58
